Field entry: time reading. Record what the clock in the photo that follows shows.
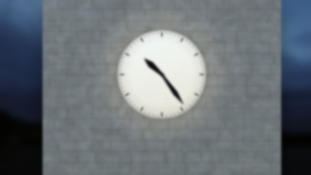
10:24
